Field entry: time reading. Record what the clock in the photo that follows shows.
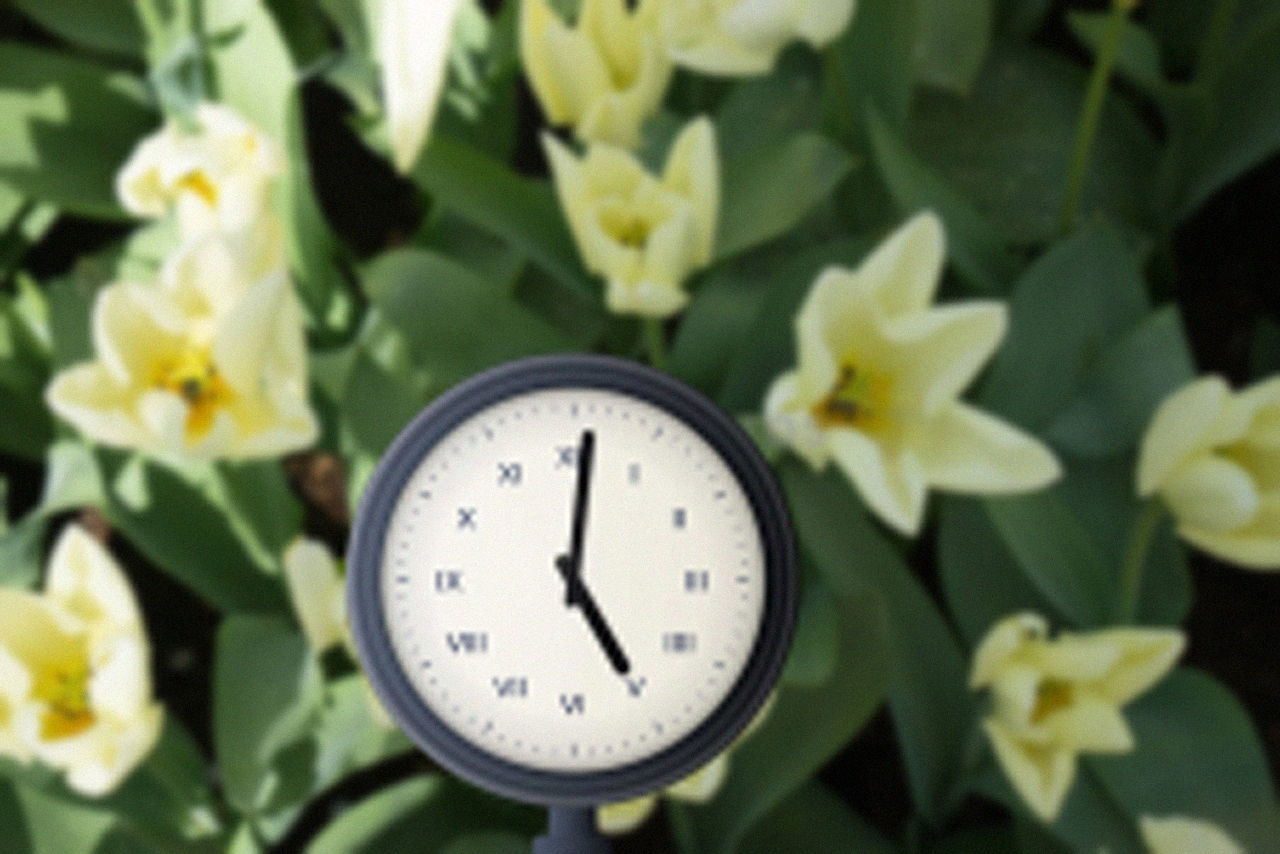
5:01
